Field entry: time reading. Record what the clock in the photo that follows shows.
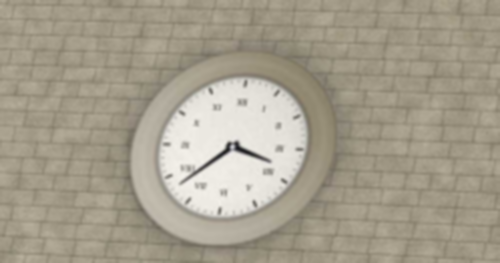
3:38
